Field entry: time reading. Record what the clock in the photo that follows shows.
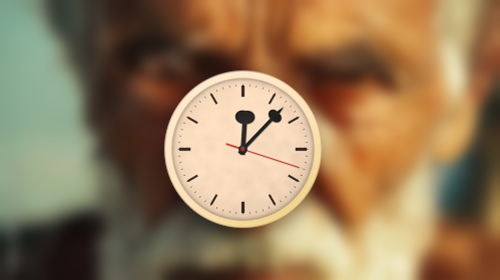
12:07:18
